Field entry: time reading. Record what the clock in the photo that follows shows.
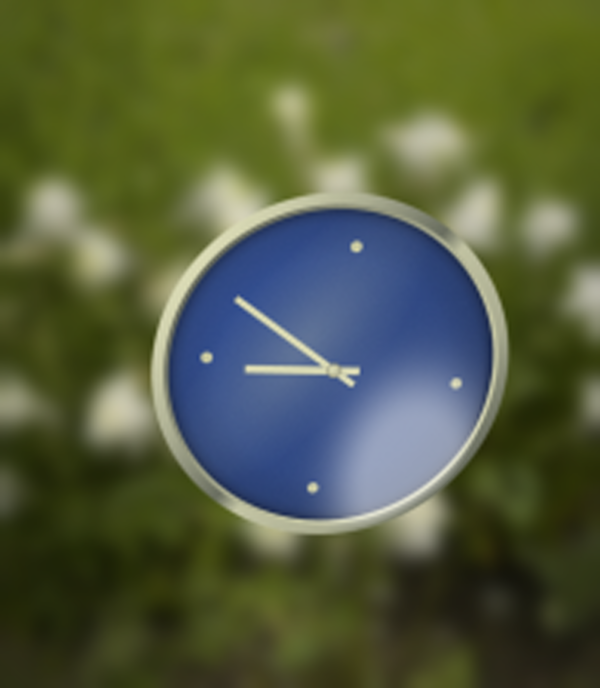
8:50
